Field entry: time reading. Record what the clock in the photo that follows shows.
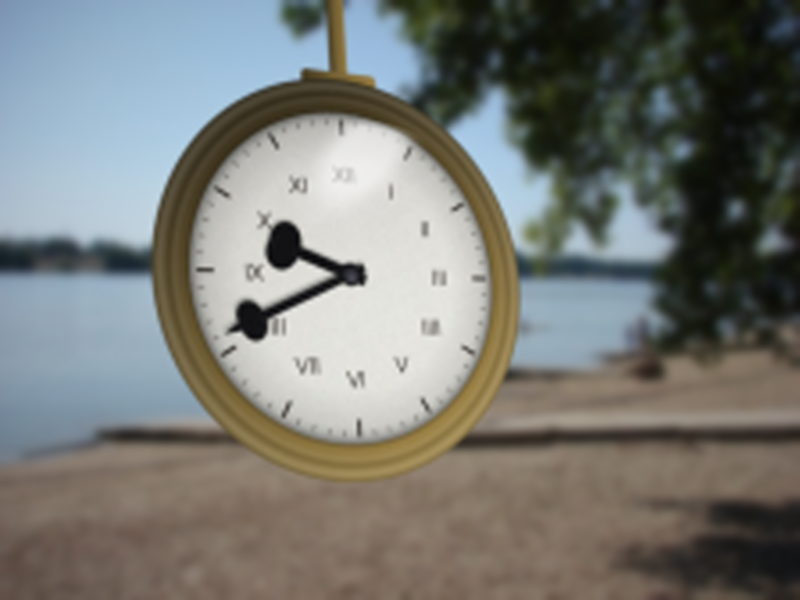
9:41
